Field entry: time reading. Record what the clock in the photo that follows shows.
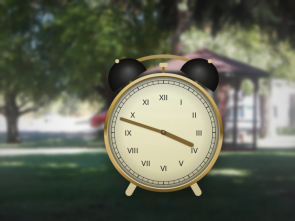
3:48
